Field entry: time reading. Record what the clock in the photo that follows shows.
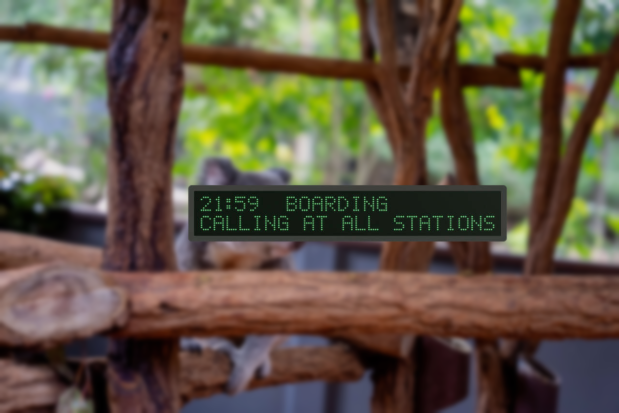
21:59
